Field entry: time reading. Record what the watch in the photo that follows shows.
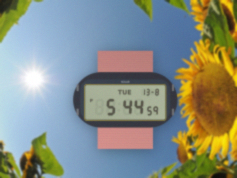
5:44
